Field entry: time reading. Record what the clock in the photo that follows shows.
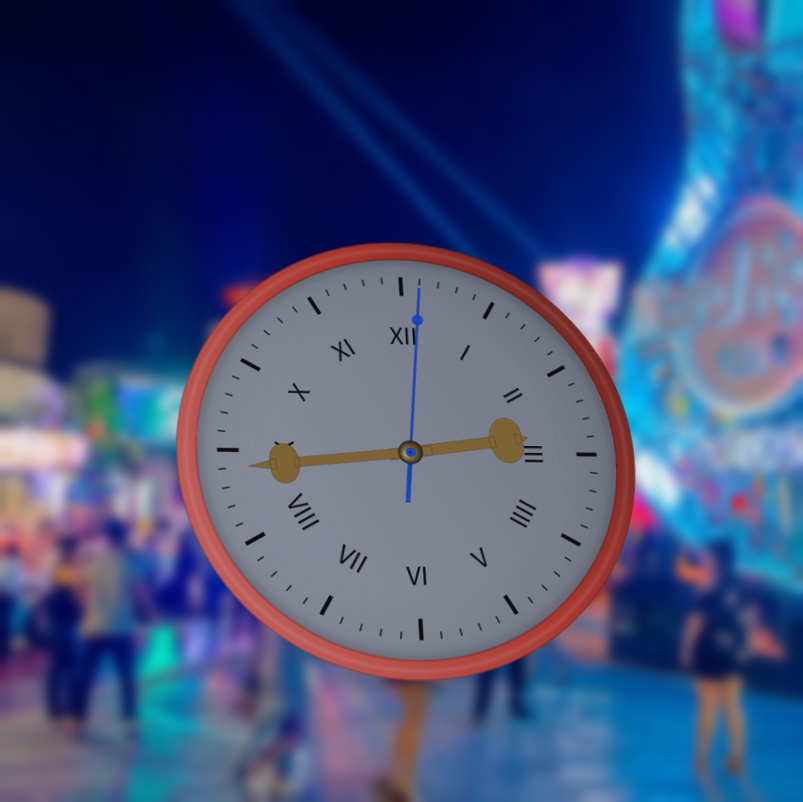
2:44:01
